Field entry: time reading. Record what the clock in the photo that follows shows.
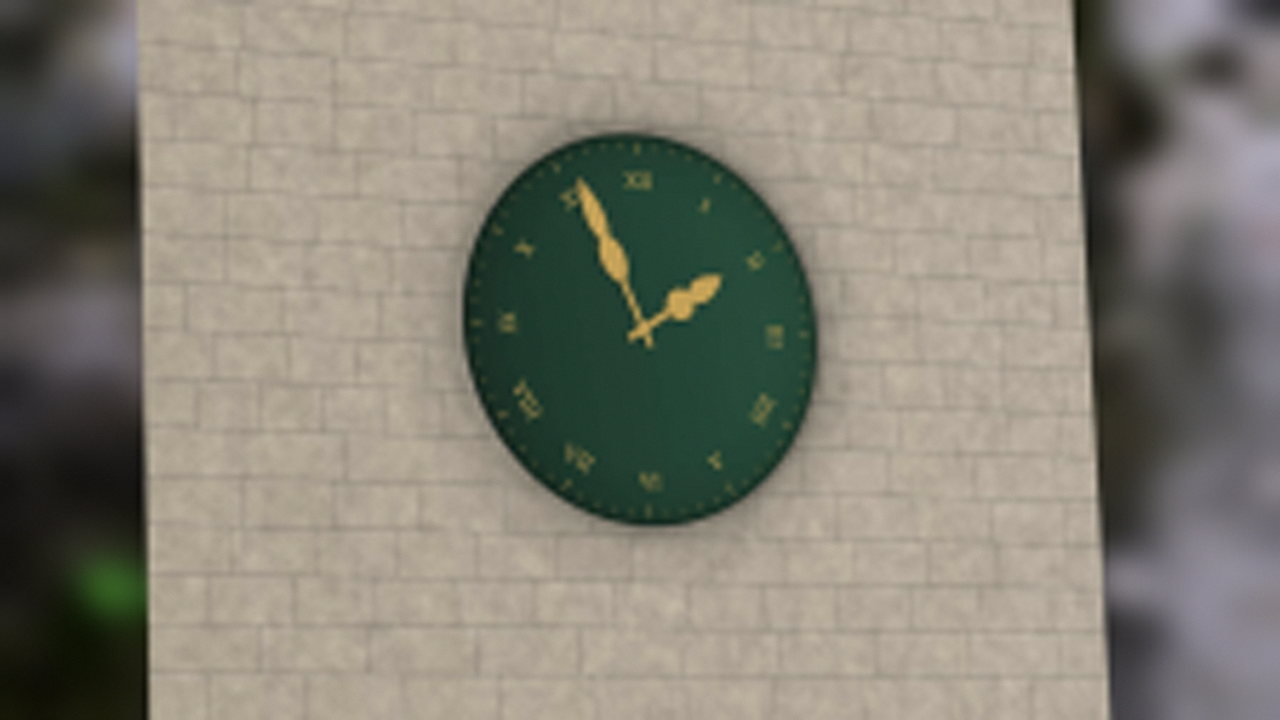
1:56
